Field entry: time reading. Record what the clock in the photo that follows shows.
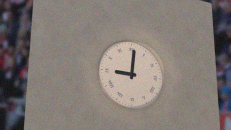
9:01
